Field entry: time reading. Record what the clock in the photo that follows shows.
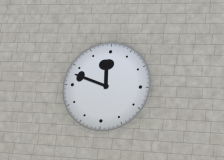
11:48
